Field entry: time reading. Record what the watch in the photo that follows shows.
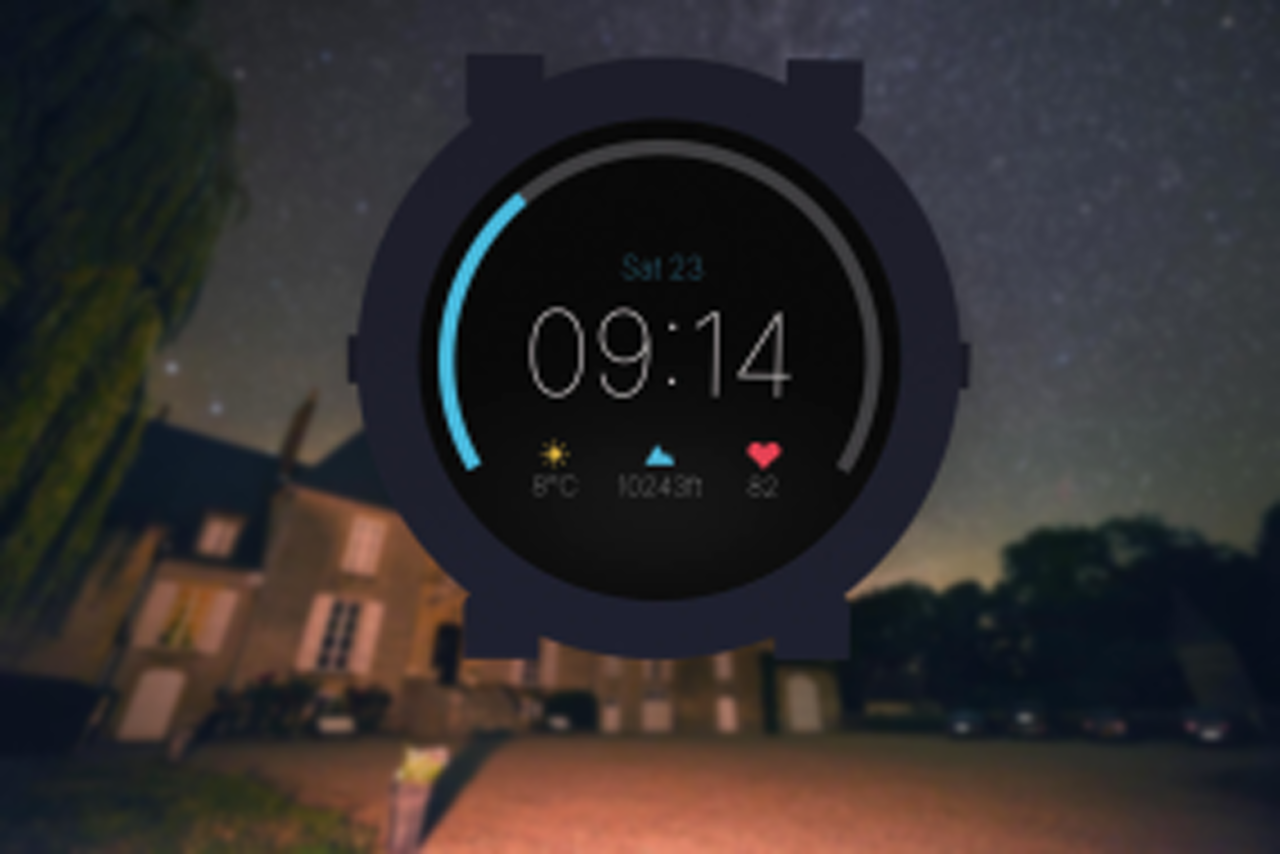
9:14
